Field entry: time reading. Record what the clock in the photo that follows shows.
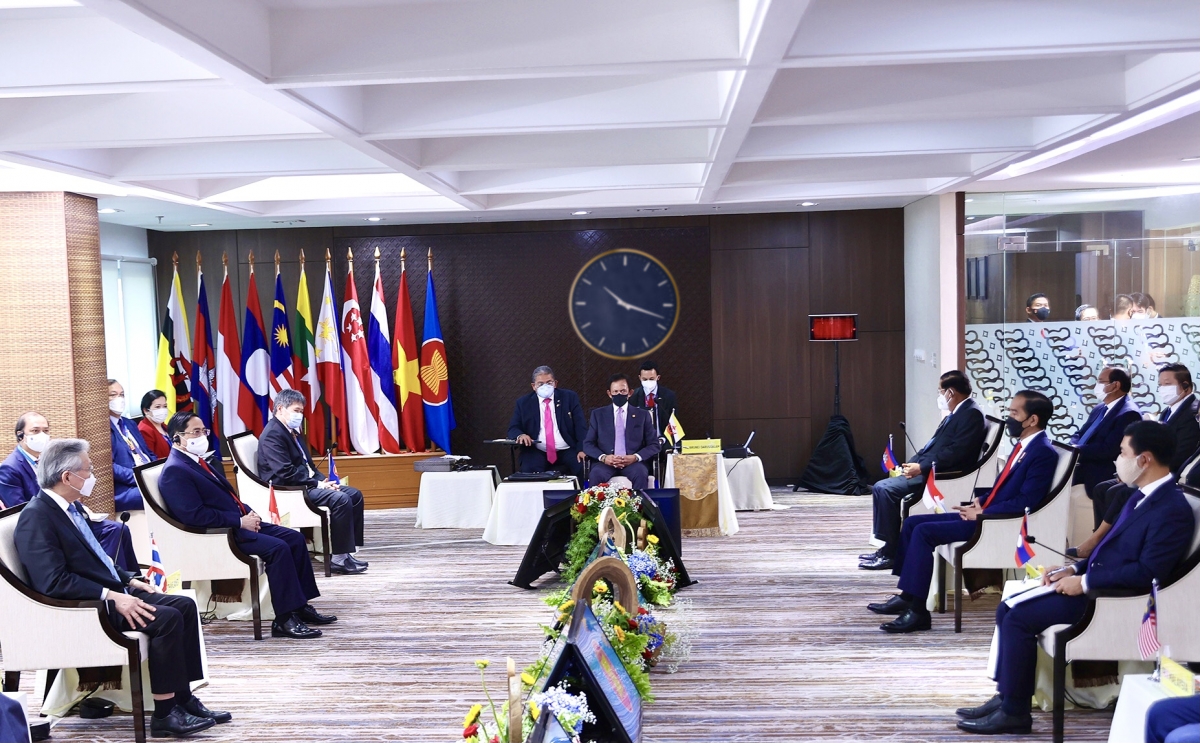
10:18
